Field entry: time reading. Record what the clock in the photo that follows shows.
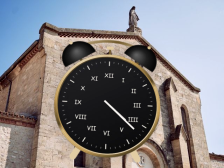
4:22
